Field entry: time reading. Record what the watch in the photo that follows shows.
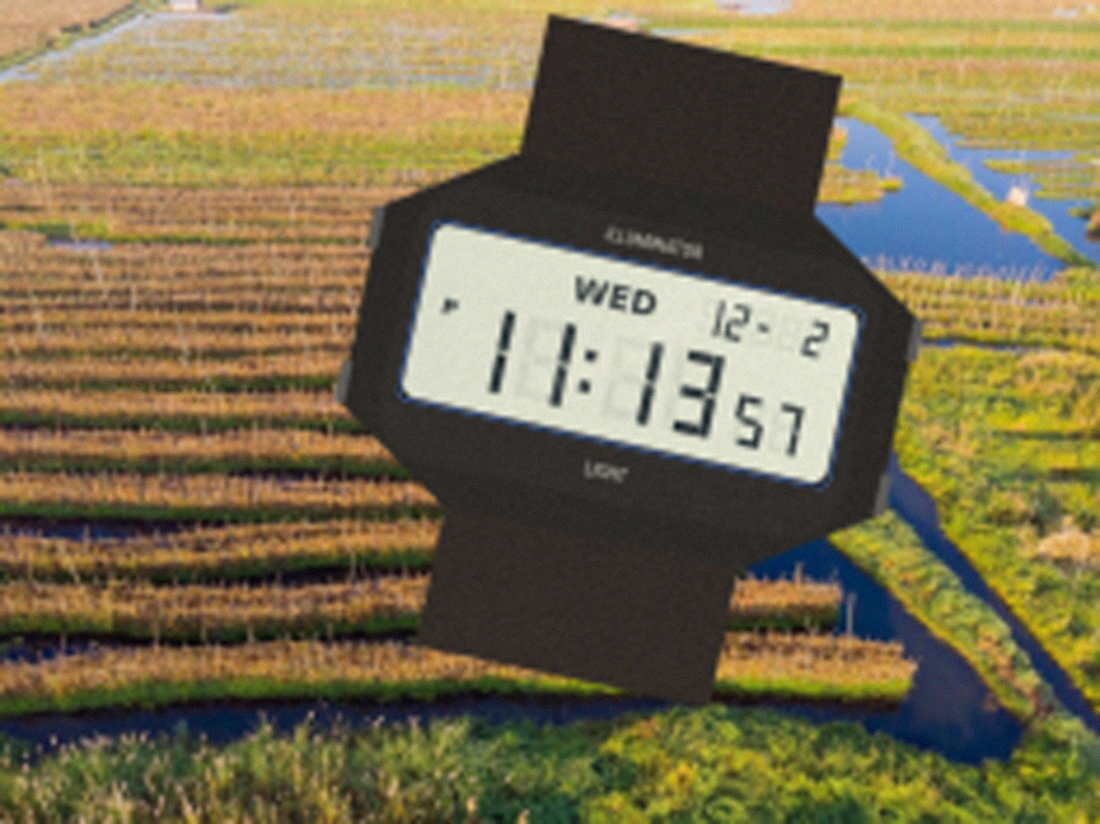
11:13:57
